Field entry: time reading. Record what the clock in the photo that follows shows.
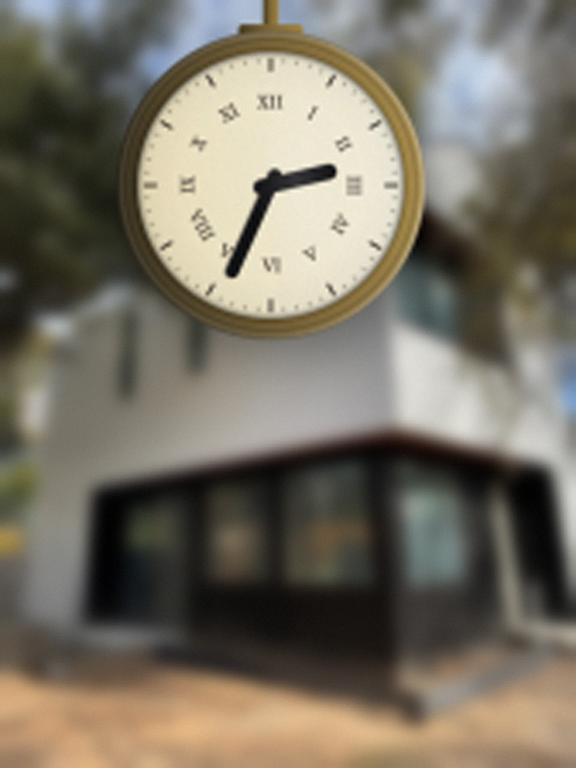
2:34
